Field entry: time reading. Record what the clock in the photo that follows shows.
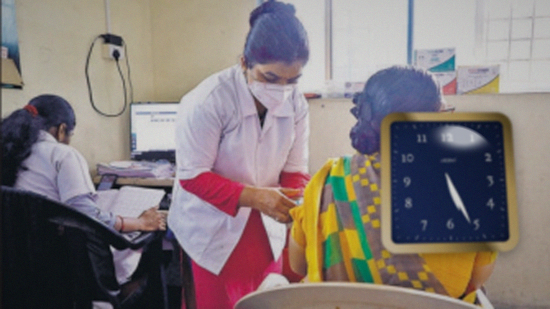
5:26
